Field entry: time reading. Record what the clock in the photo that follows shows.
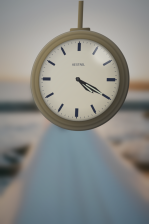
4:20
